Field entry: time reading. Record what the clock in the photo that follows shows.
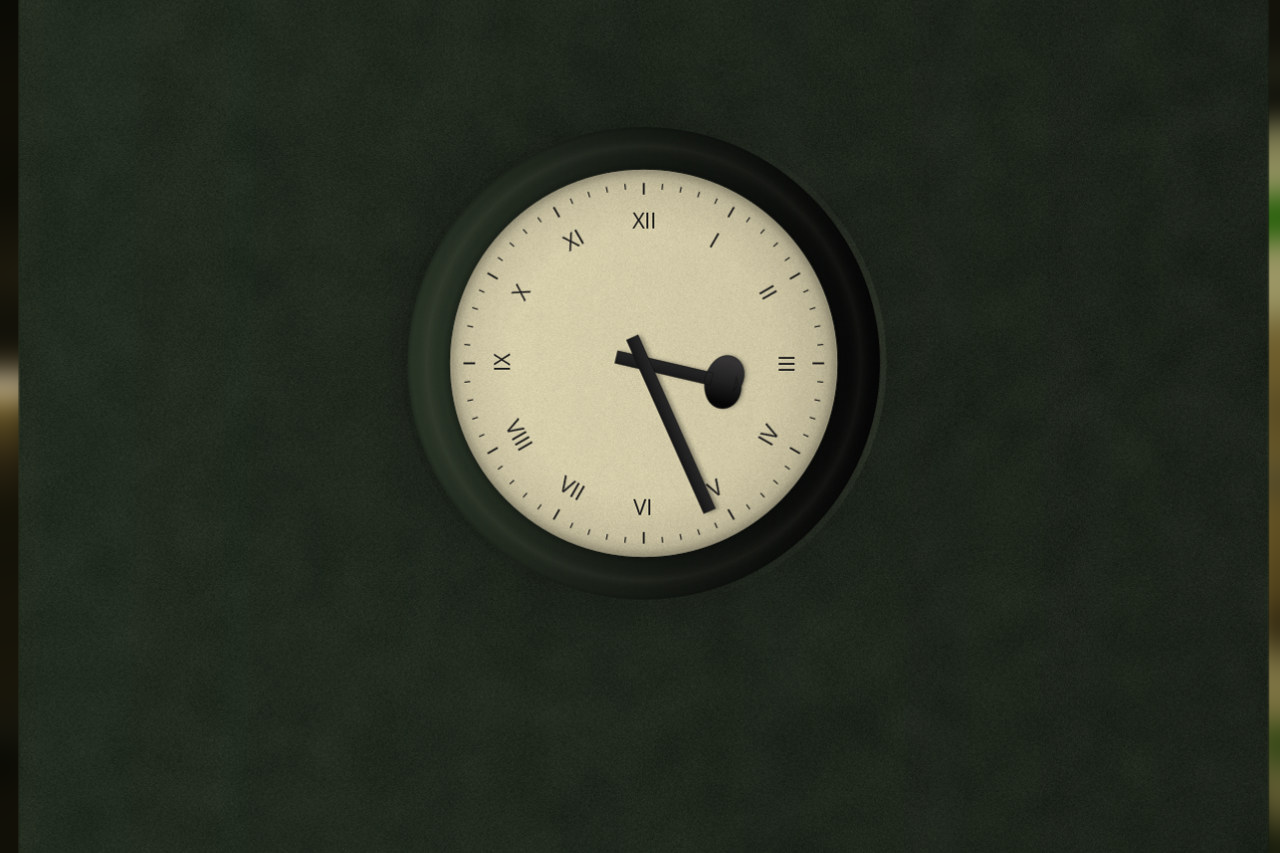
3:26
